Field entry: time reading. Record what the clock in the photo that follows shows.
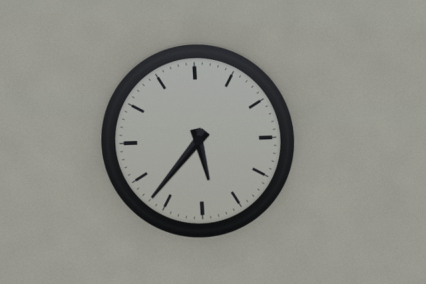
5:37
